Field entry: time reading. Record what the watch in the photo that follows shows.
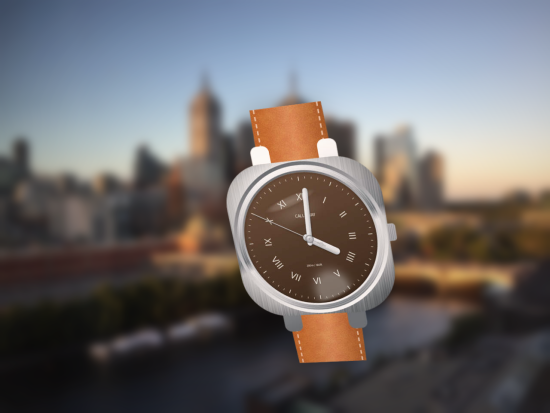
4:00:50
